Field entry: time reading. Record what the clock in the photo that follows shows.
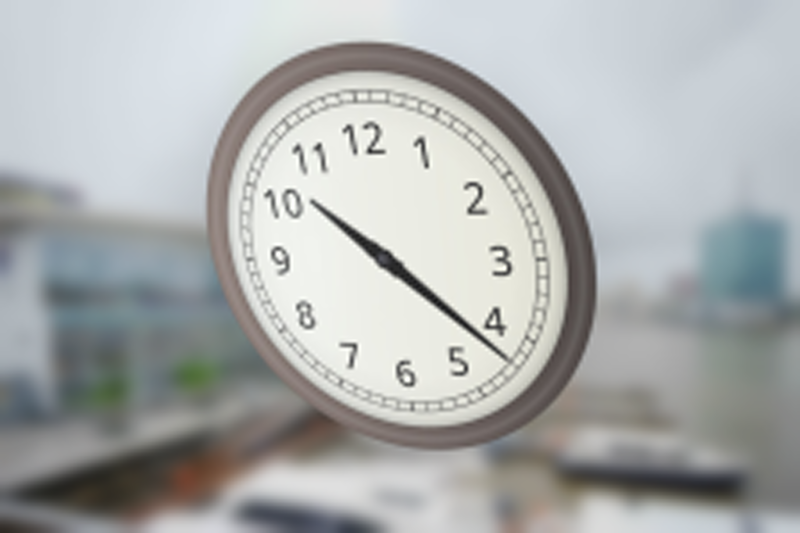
10:22
